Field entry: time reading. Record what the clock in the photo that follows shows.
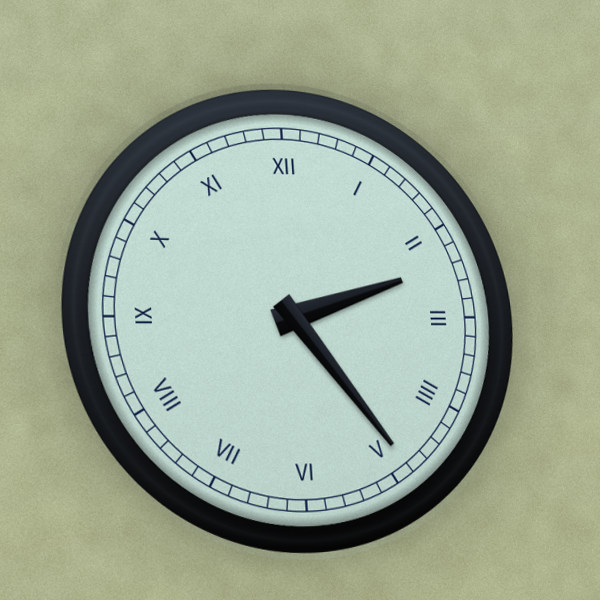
2:24
